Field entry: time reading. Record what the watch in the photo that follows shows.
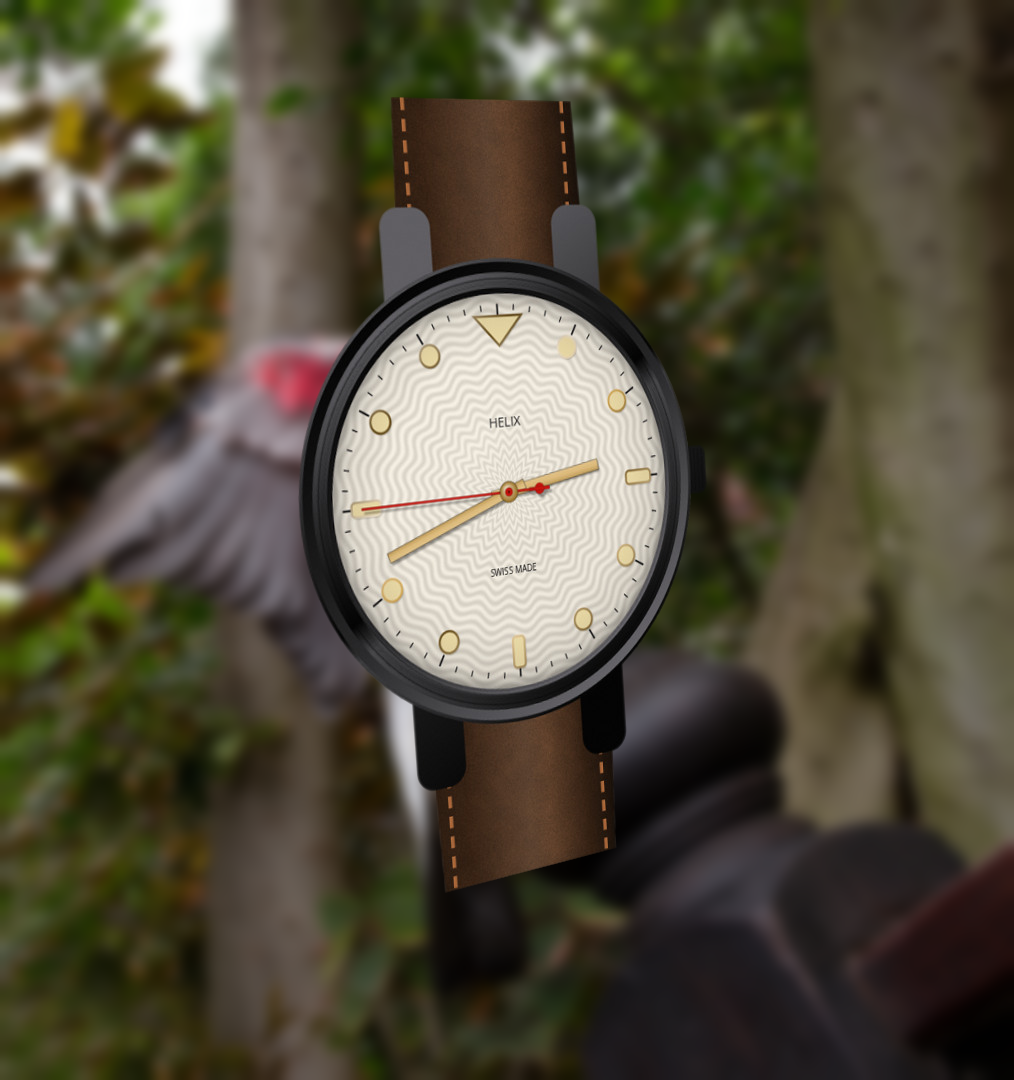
2:41:45
